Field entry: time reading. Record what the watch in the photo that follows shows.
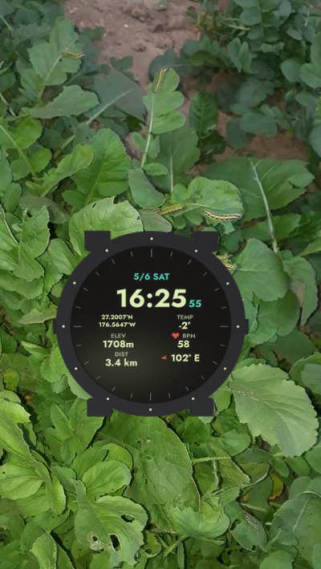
16:25:55
